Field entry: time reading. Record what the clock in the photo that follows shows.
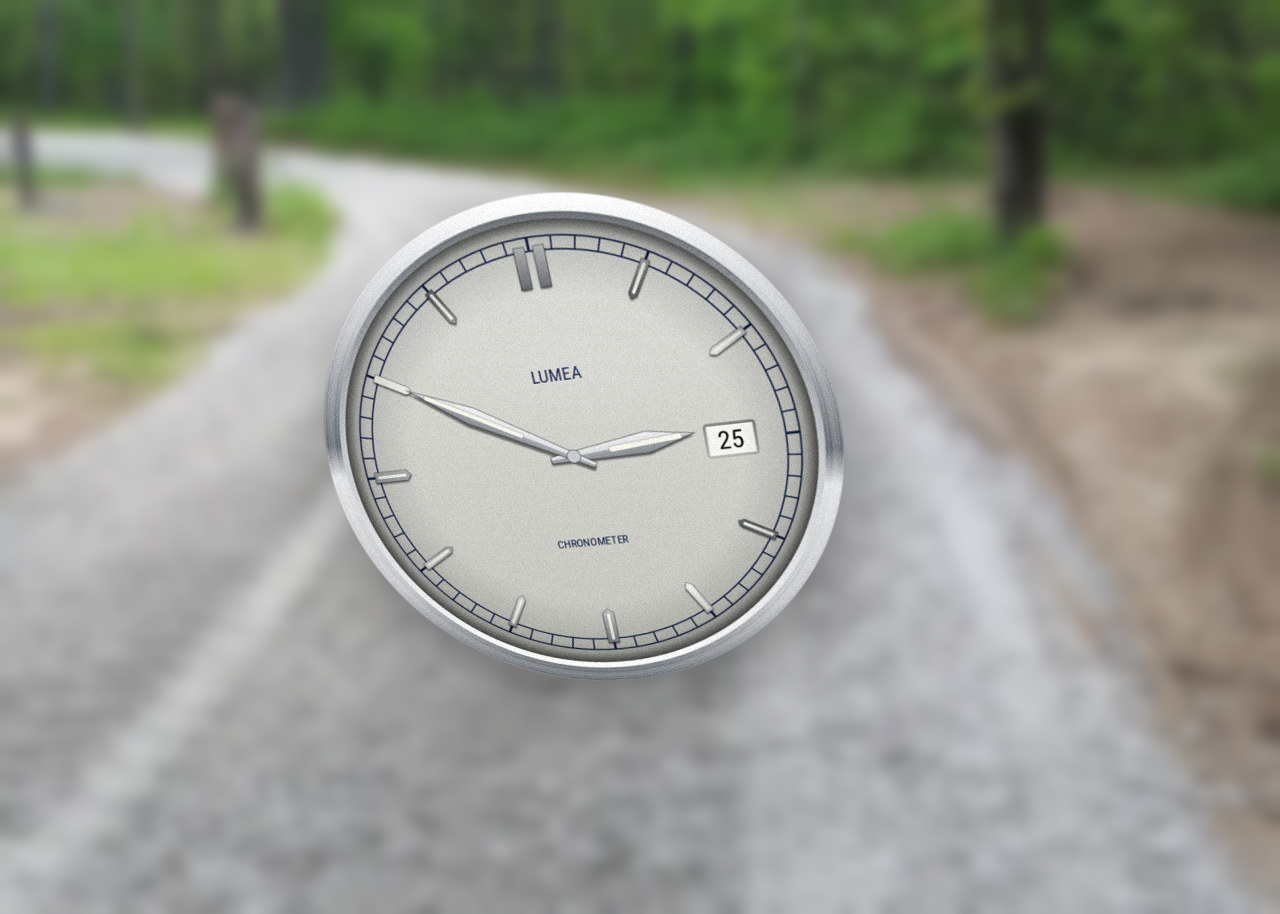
2:50
